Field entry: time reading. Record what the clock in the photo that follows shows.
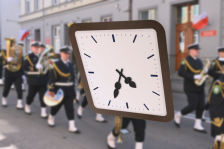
4:34
